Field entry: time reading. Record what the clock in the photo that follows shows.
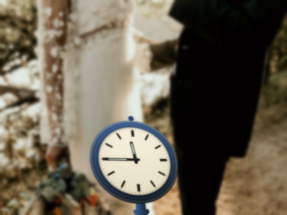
11:45
